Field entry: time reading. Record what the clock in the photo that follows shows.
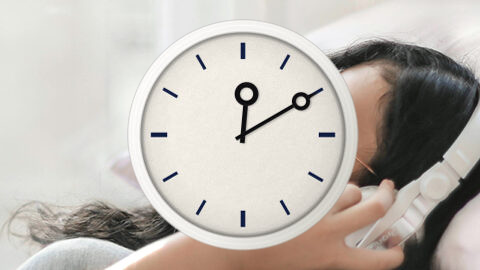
12:10
